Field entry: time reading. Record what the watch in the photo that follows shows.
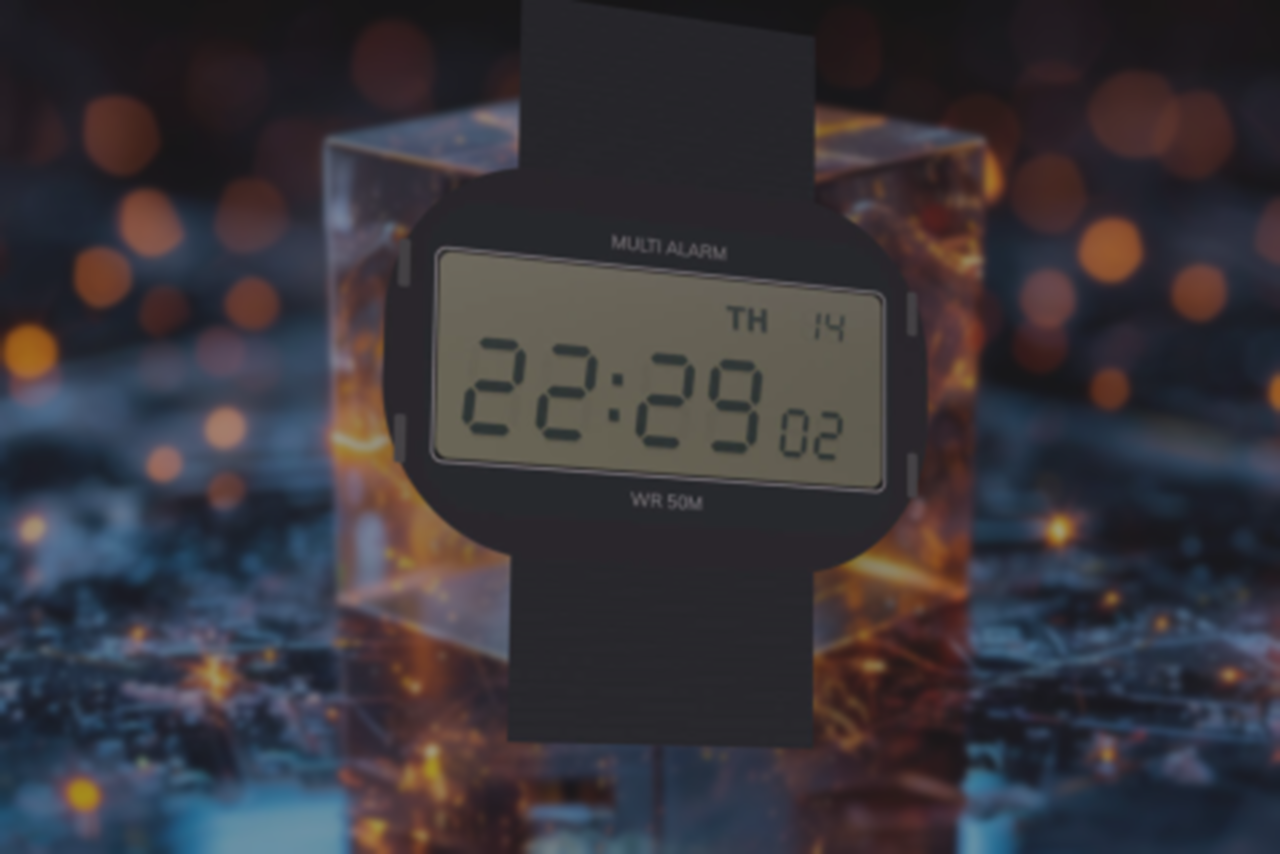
22:29:02
